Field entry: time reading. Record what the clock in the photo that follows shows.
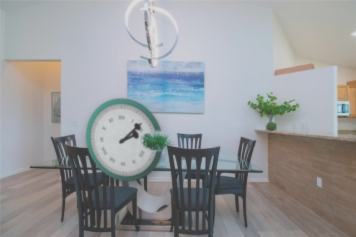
2:08
